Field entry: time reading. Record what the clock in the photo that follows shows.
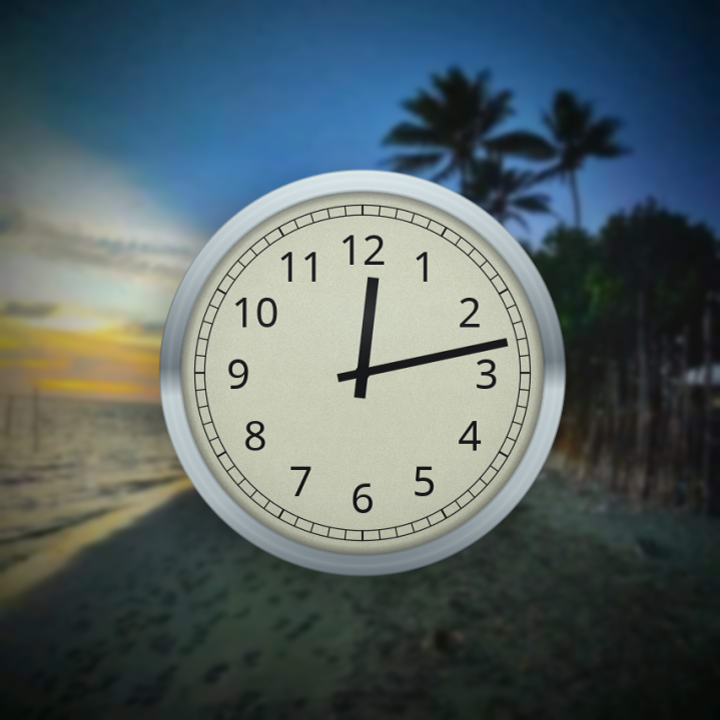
12:13
